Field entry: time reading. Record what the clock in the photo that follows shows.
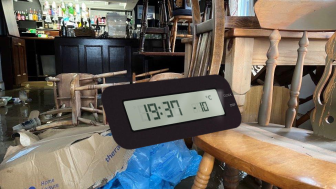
19:37
